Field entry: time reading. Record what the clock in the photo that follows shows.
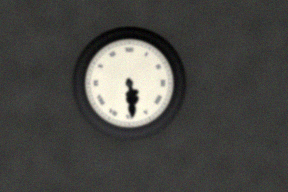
5:29
